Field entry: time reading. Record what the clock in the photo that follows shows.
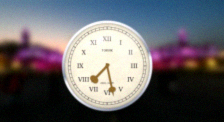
7:28
